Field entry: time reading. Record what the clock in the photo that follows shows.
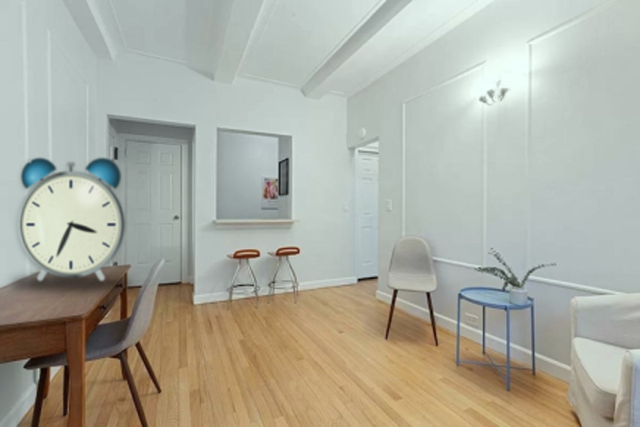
3:34
